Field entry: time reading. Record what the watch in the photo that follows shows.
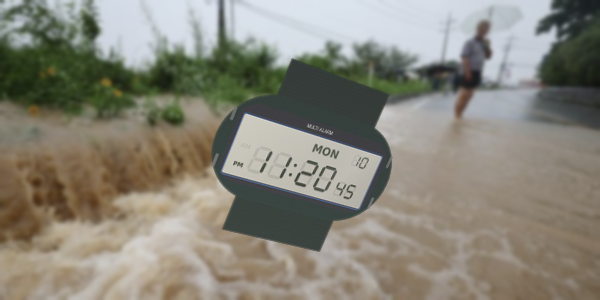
11:20:45
